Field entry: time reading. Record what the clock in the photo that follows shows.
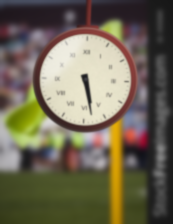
5:28
